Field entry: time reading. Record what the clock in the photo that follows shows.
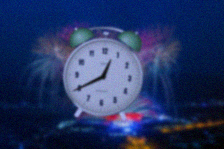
12:40
